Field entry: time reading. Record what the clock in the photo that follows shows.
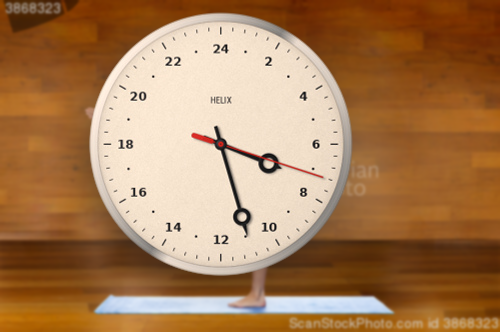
7:27:18
